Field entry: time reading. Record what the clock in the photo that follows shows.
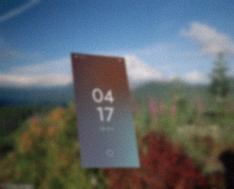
4:17
